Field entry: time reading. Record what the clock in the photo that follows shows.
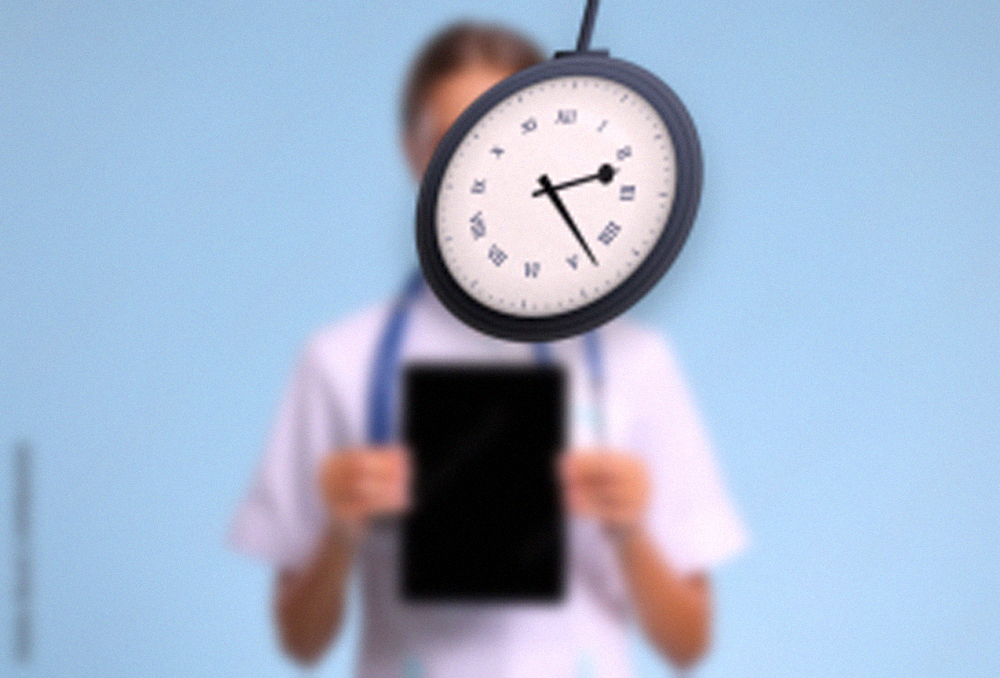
2:23
